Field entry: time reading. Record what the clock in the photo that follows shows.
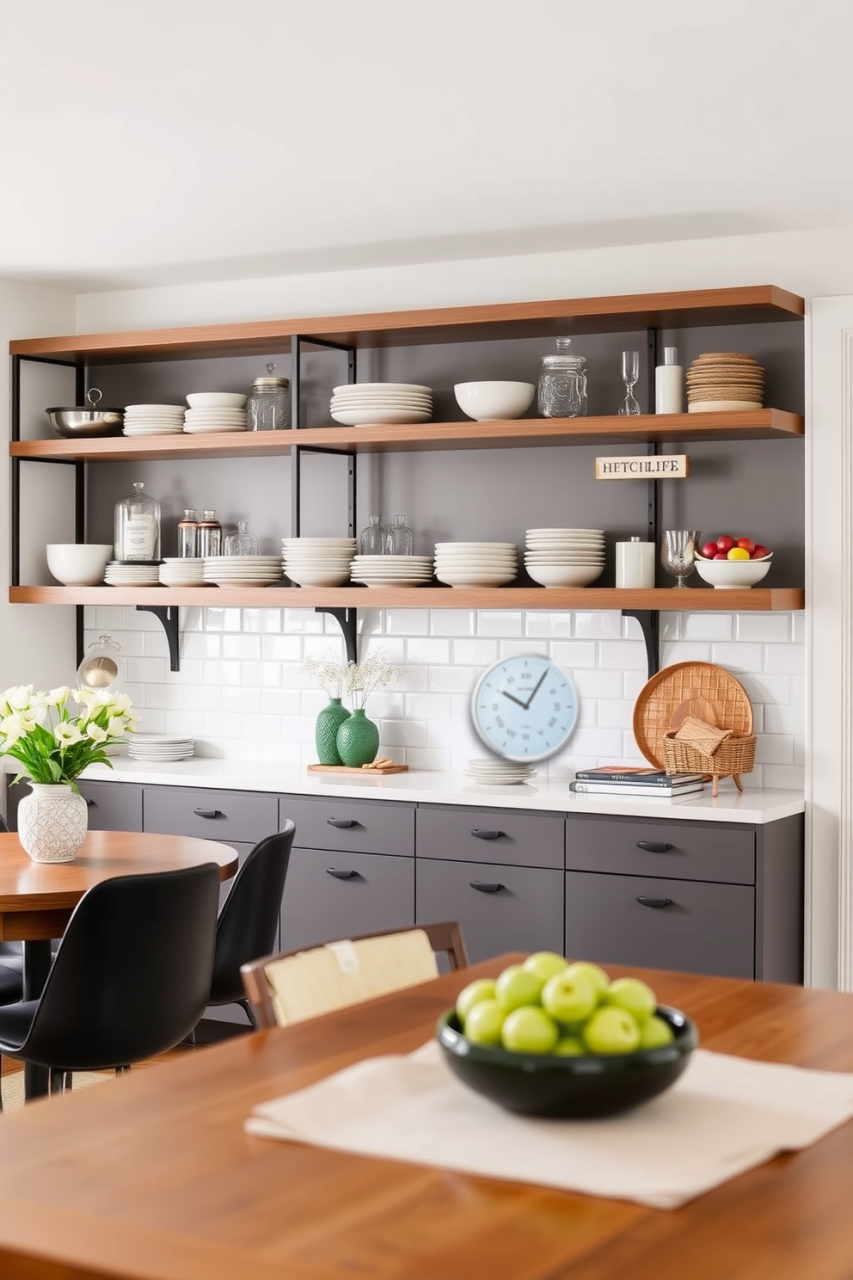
10:05
